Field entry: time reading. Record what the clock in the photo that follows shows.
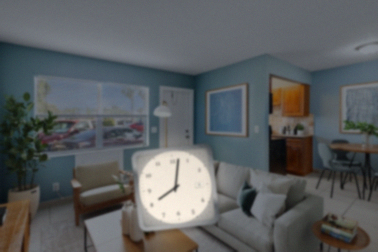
8:02
